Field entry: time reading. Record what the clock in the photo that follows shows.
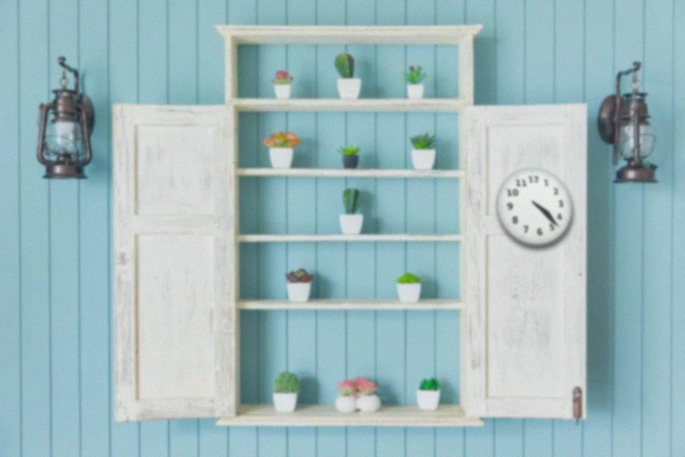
4:23
